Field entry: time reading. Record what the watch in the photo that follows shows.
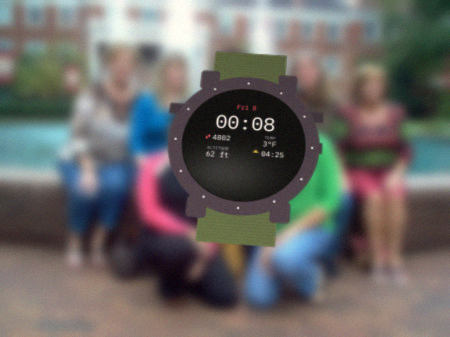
0:08
